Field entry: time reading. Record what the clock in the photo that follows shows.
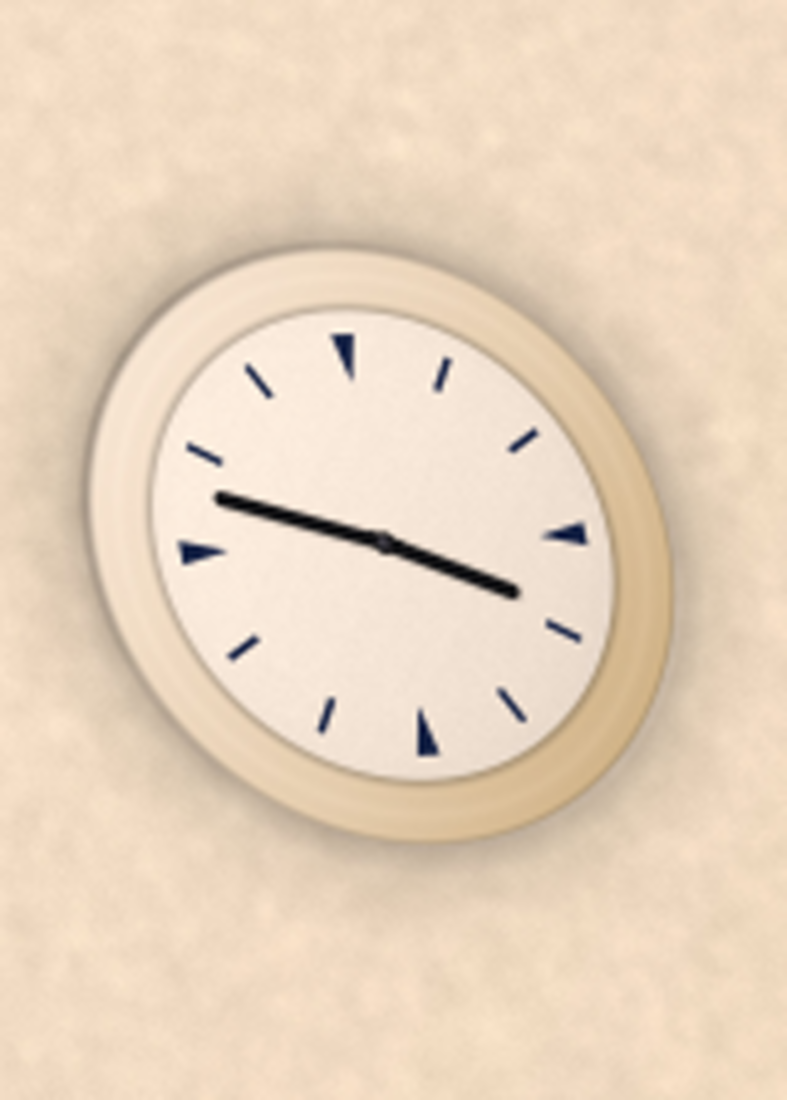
3:48
